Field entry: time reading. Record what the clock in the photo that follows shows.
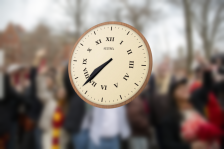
7:37
